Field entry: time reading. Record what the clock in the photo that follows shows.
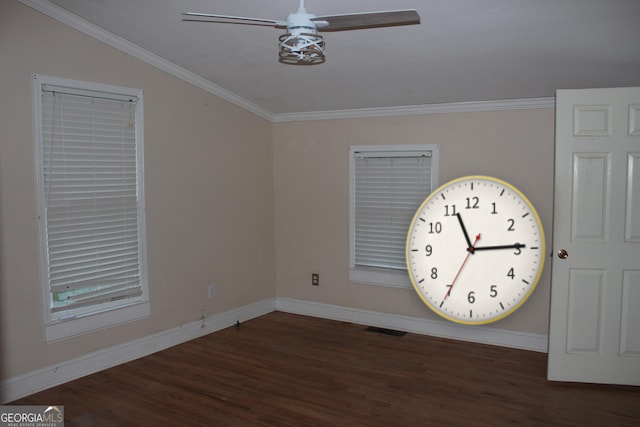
11:14:35
